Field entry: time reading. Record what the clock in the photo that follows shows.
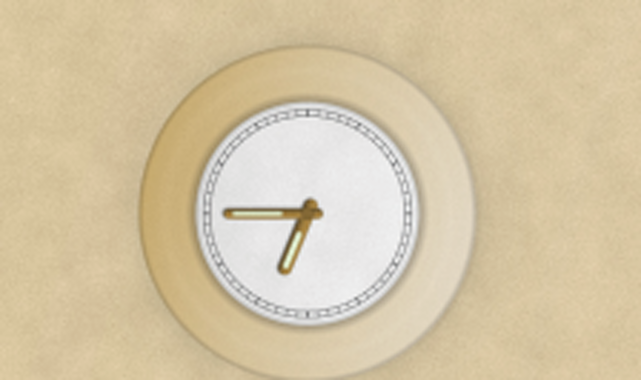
6:45
